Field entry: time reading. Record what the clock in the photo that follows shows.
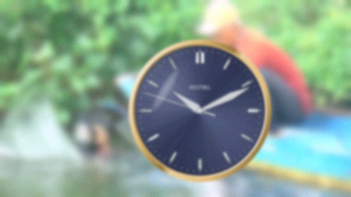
10:10:48
